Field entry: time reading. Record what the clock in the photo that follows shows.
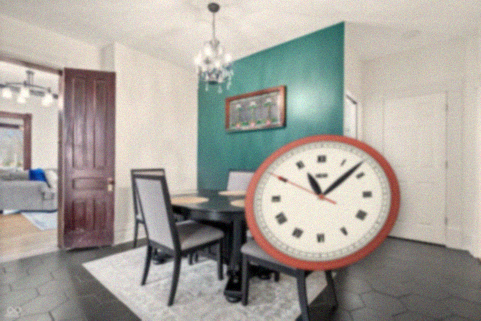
11:07:50
